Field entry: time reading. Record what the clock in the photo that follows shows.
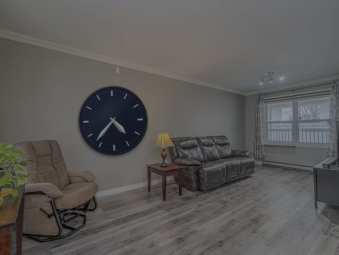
4:37
